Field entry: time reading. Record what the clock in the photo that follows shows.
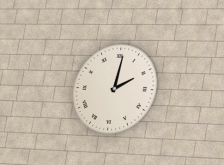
2:01
